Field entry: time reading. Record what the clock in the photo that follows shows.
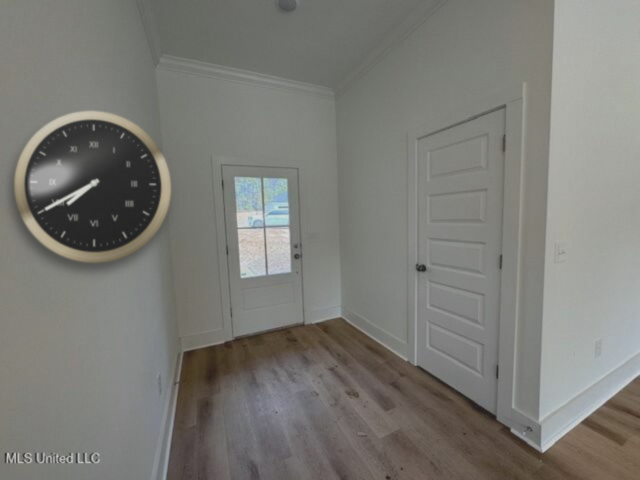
7:40
